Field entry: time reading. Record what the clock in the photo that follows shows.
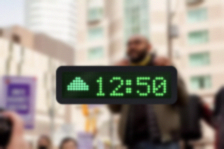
12:50
